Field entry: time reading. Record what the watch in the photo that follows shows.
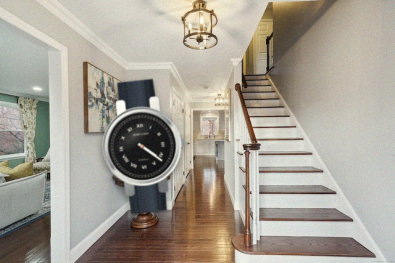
4:22
